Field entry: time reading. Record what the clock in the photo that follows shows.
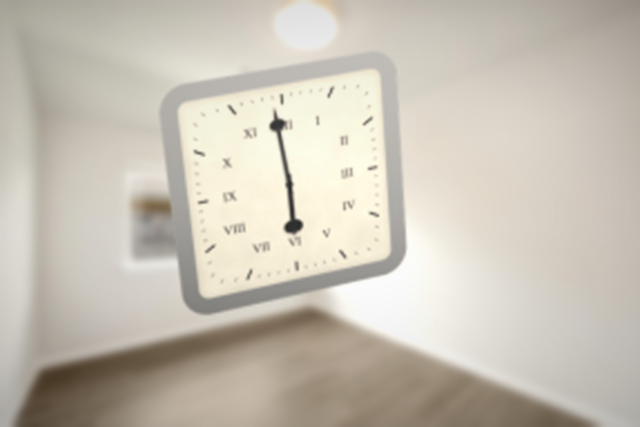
5:59
